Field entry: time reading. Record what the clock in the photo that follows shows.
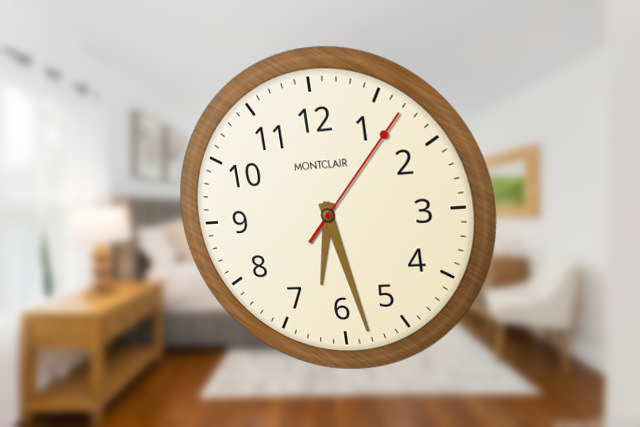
6:28:07
